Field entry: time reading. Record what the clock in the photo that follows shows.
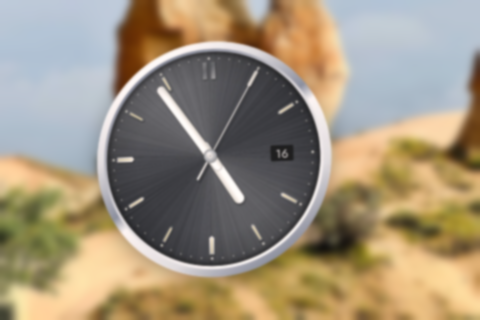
4:54:05
